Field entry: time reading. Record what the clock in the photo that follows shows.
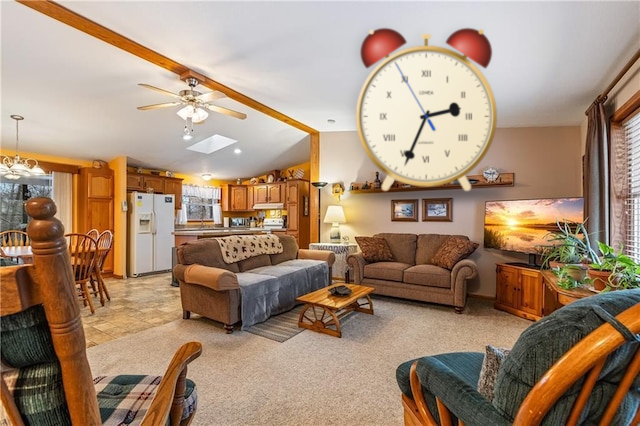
2:33:55
